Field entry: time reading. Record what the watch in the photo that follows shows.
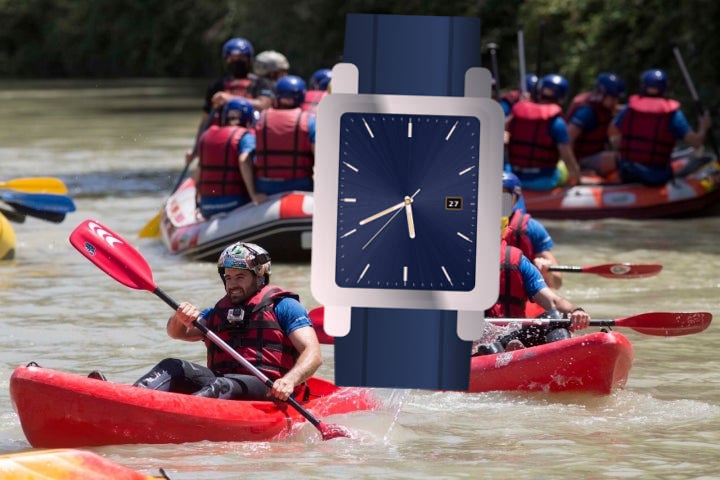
5:40:37
